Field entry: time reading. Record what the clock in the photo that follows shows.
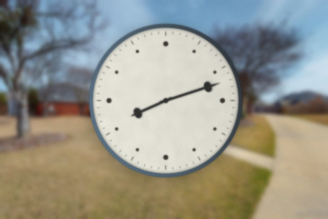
8:12
